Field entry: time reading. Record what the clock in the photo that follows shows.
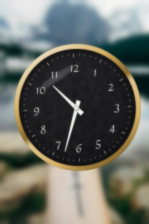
10:33
